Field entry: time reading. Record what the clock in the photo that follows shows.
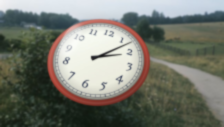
2:07
